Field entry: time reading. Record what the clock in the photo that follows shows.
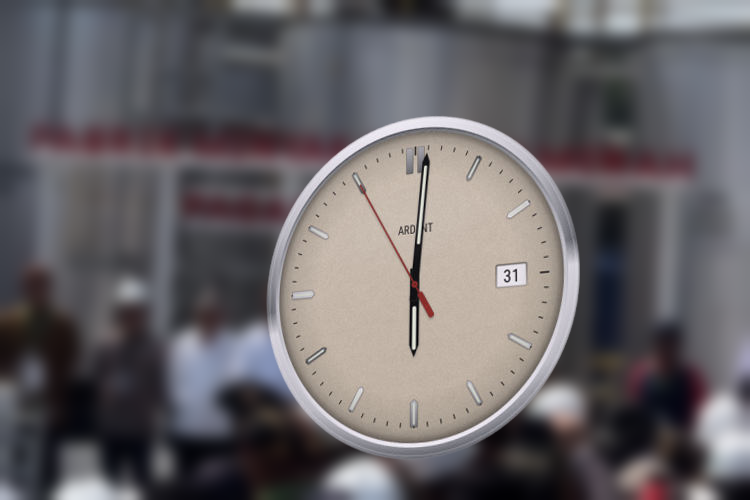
6:00:55
